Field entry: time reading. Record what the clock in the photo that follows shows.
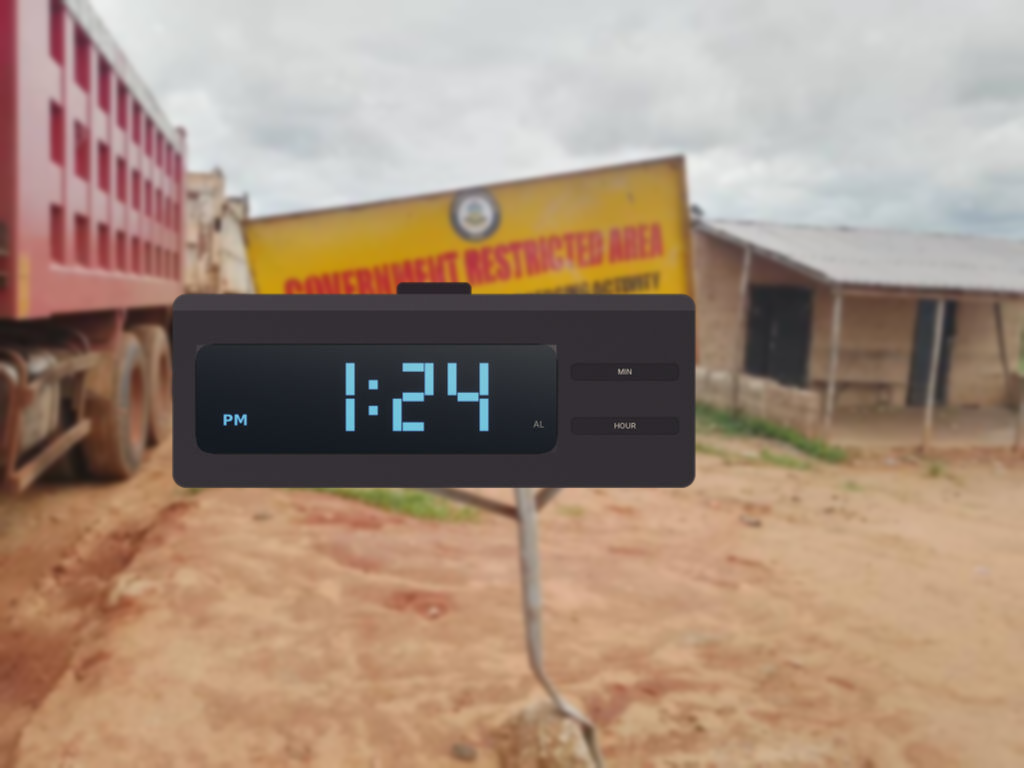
1:24
